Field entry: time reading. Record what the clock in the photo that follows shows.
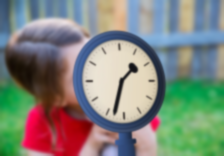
1:33
